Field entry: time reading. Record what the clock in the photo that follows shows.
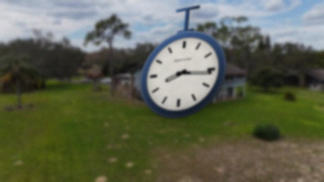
8:16
